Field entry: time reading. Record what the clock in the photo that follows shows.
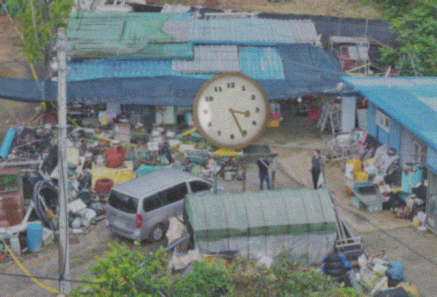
3:26
